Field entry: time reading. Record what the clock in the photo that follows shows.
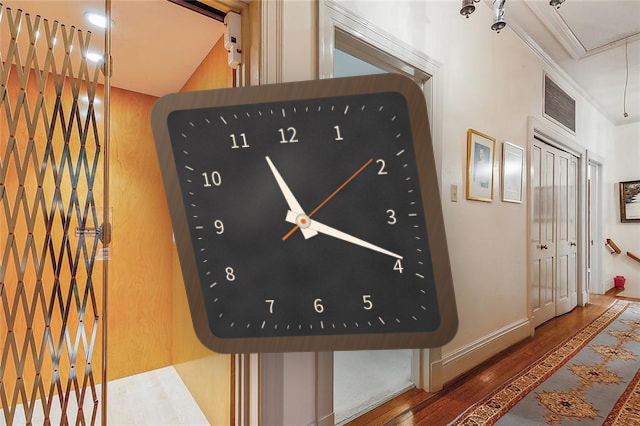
11:19:09
